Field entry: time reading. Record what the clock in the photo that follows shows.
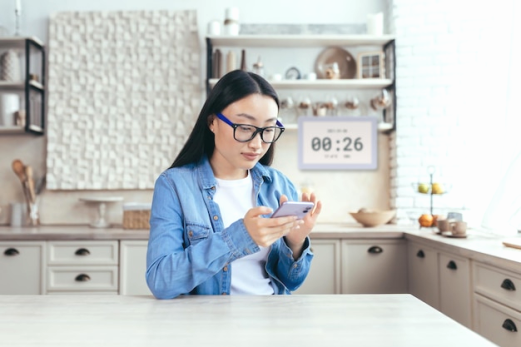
0:26
